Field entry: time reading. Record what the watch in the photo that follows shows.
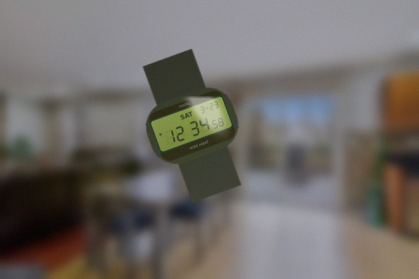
12:34:58
